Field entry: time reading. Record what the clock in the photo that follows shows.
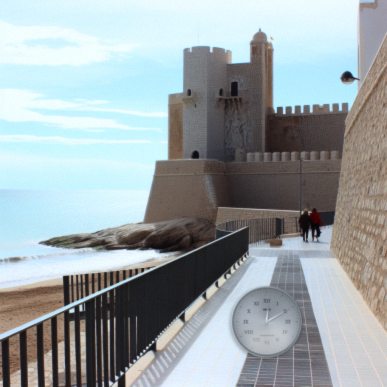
12:10
